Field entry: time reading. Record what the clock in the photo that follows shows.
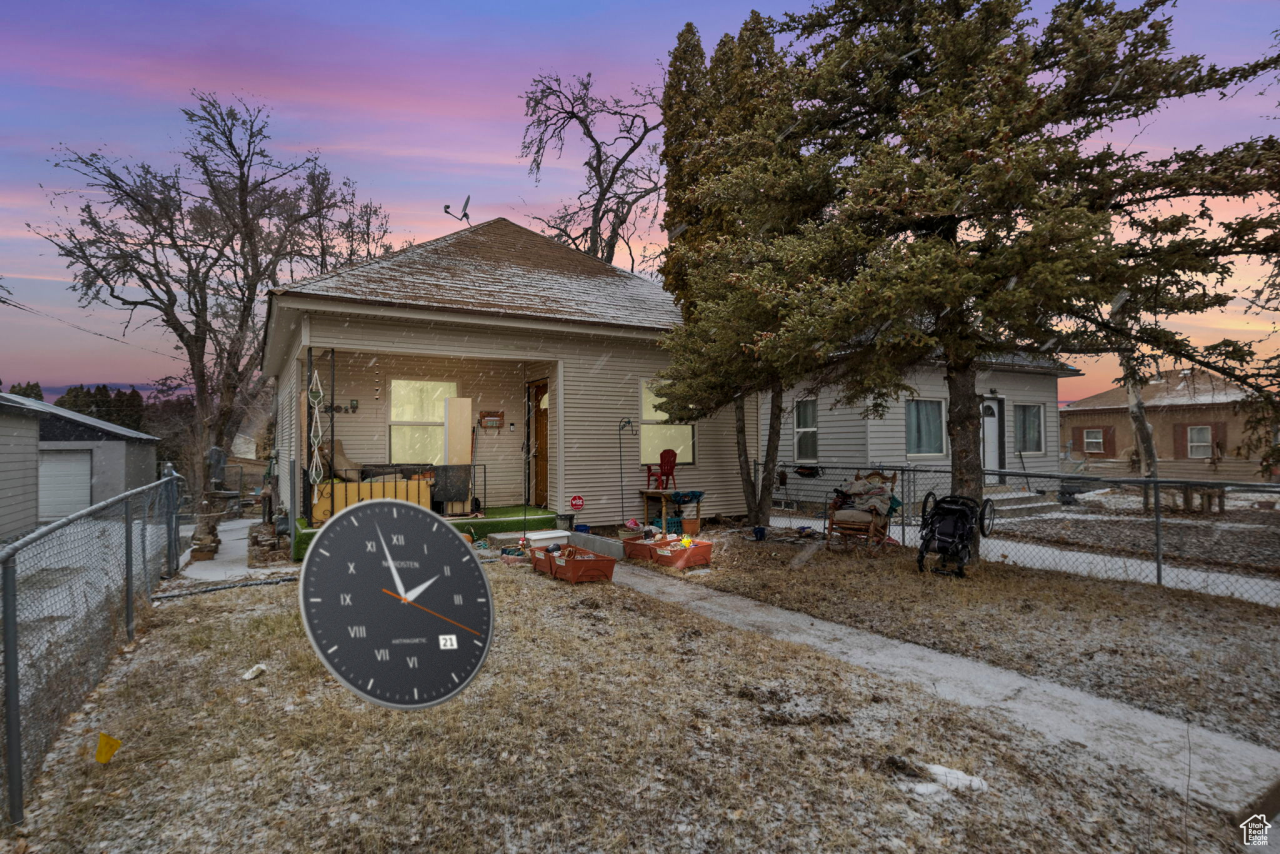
1:57:19
